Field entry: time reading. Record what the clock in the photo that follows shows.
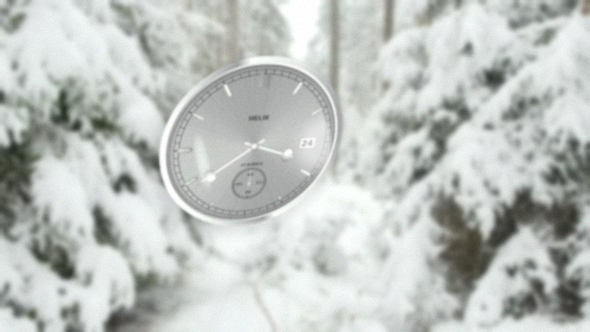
3:39
